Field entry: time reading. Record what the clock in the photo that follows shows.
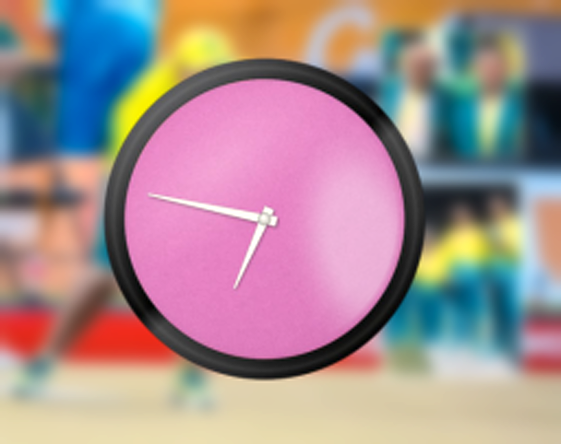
6:47
